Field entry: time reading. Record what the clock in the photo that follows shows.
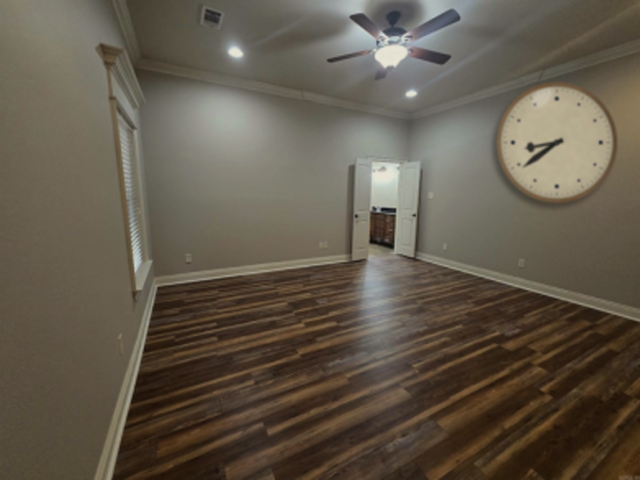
8:39
